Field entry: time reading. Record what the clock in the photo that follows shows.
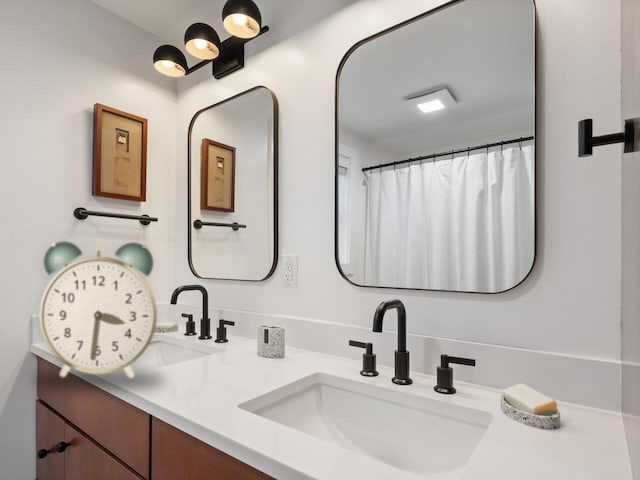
3:31
